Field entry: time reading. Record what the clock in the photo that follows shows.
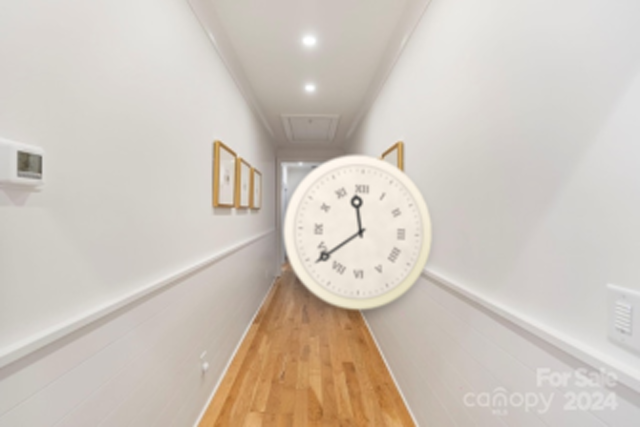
11:39
